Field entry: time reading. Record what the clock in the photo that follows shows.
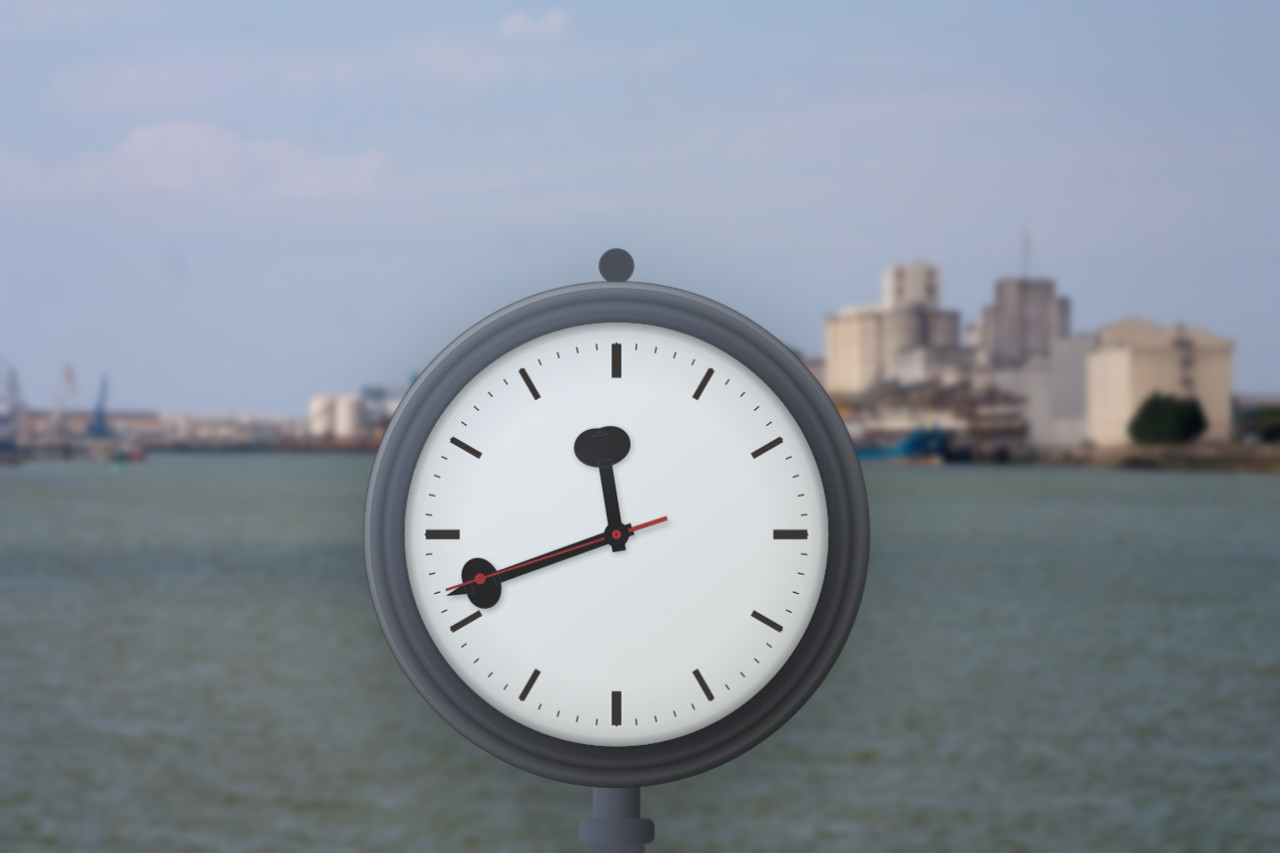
11:41:42
